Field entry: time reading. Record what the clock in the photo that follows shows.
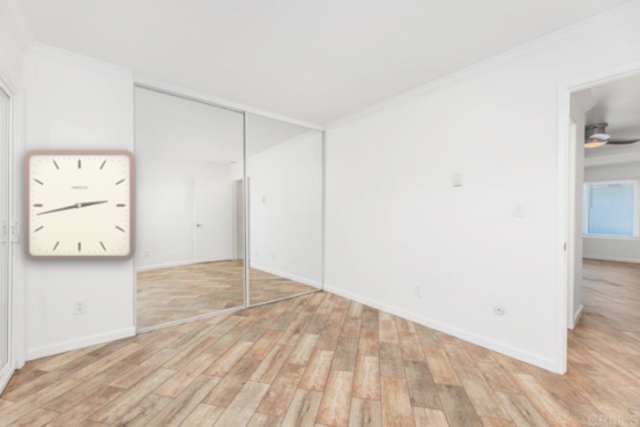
2:43
